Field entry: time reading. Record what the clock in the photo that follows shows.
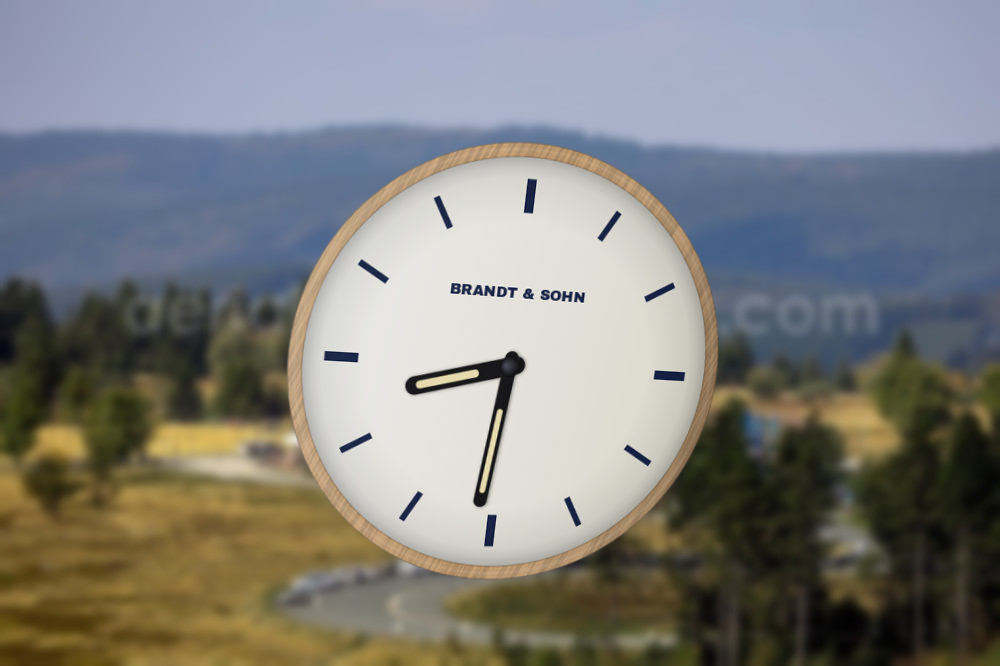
8:31
